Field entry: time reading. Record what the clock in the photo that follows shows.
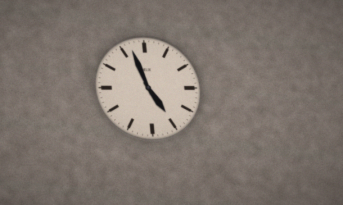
4:57
